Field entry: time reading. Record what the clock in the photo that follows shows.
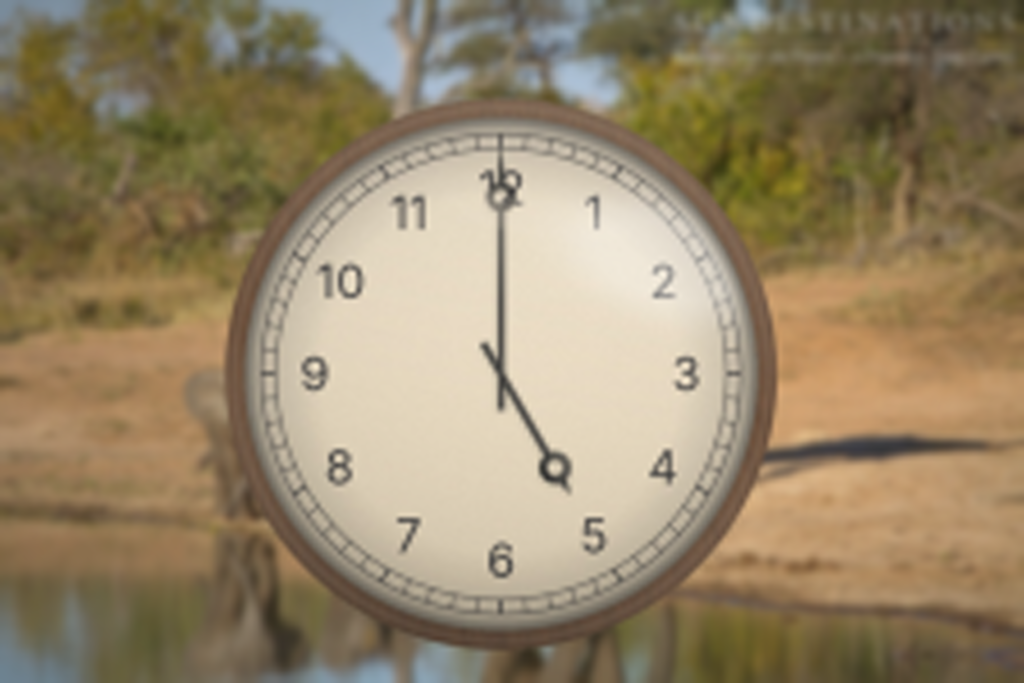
5:00
